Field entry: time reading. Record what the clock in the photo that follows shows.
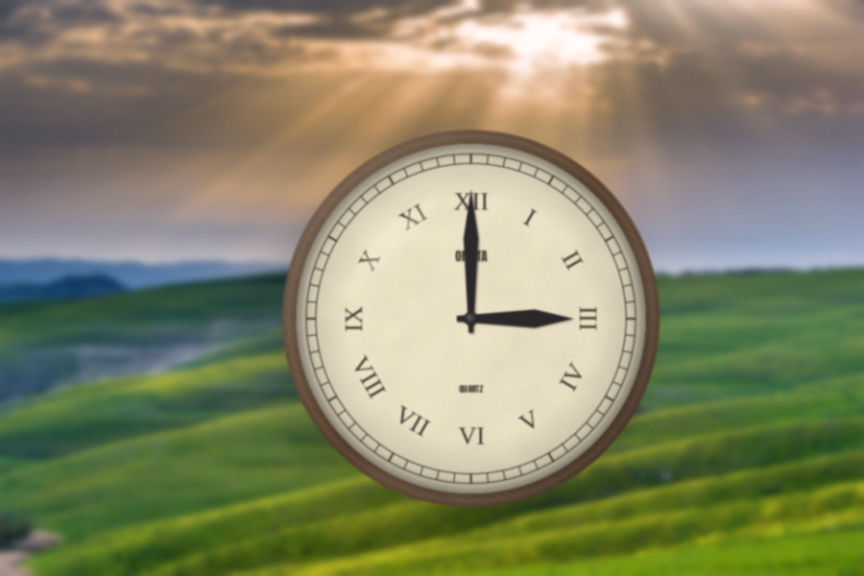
3:00
